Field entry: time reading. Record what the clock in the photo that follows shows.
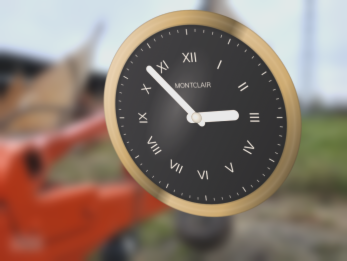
2:53
